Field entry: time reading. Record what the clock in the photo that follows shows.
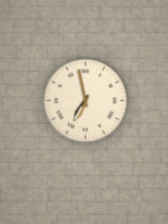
6:58
